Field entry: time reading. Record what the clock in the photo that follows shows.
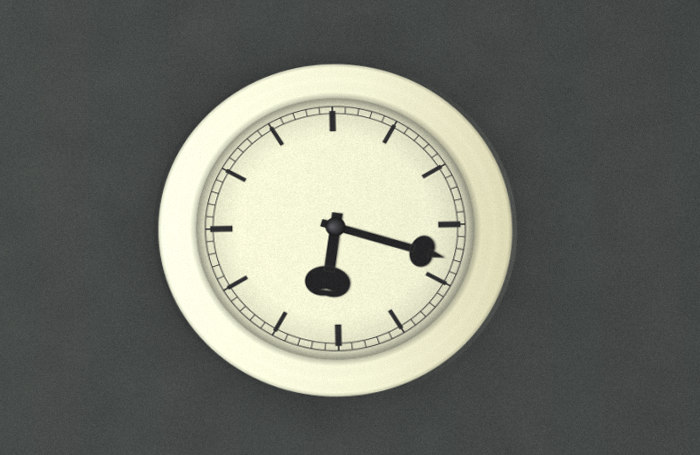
6:18
